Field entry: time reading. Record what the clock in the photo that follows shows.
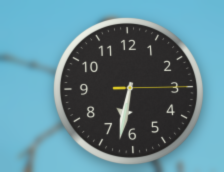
6:32:15
